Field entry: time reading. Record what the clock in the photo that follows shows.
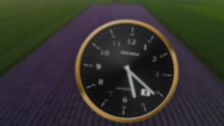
5:21
